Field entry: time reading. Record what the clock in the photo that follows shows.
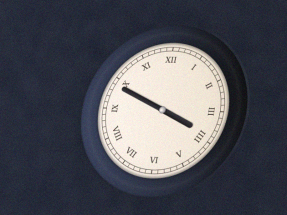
3:49
